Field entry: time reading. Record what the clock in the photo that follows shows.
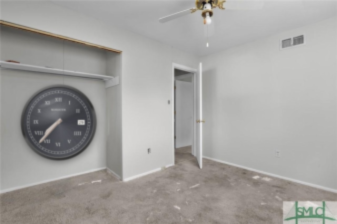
7:37
